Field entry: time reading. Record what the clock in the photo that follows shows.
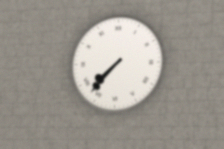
7:37
